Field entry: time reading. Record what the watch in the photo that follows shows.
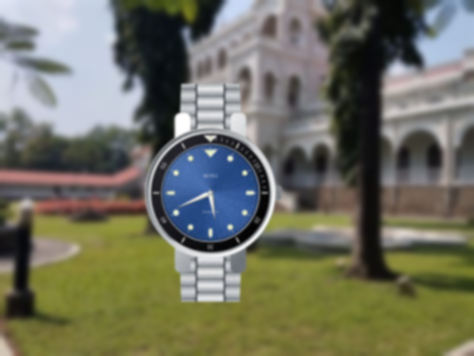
5:41
